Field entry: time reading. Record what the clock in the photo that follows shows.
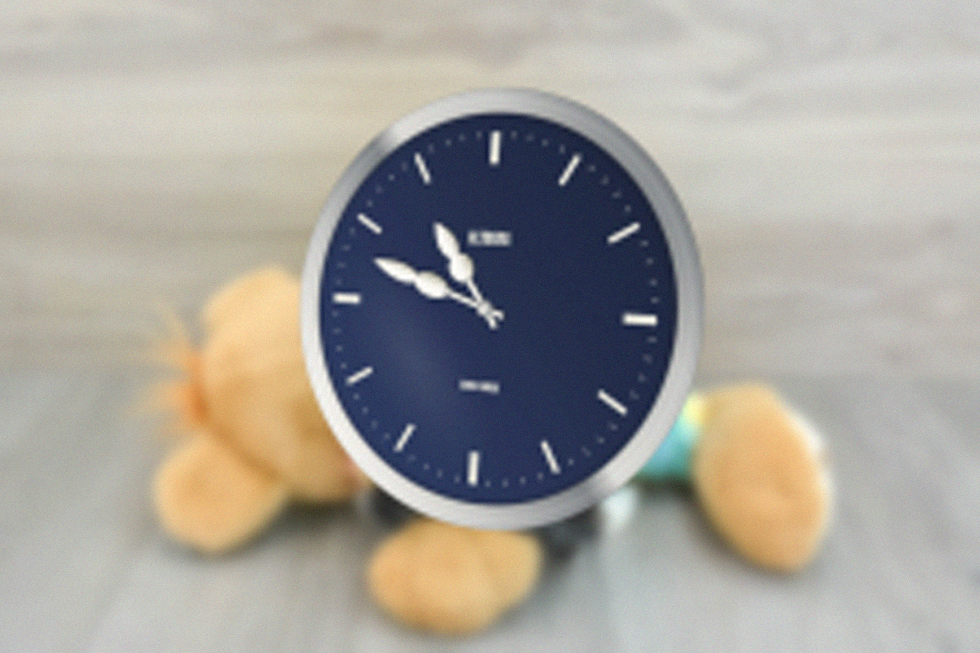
10:48
